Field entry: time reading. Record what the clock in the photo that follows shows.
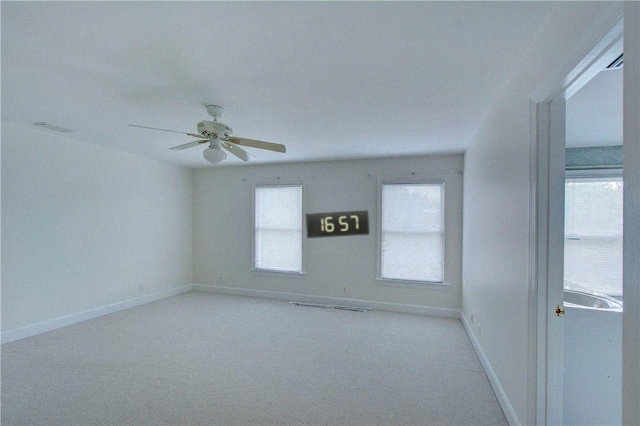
16:57
